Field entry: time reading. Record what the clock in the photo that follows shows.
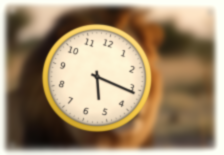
5:16
